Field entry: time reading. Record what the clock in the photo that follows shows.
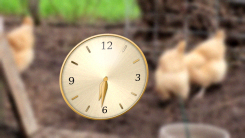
6:31
